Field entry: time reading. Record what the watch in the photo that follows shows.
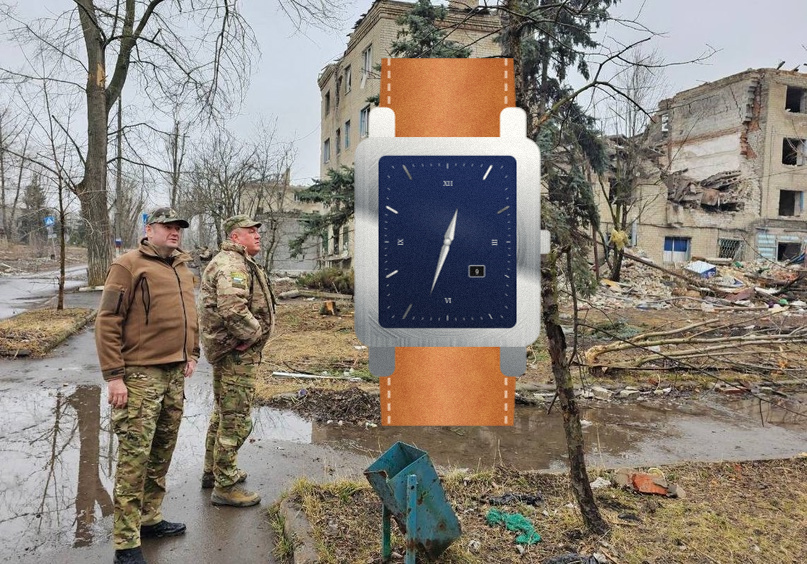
12:33
